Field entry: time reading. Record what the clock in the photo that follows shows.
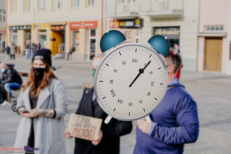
1:06
